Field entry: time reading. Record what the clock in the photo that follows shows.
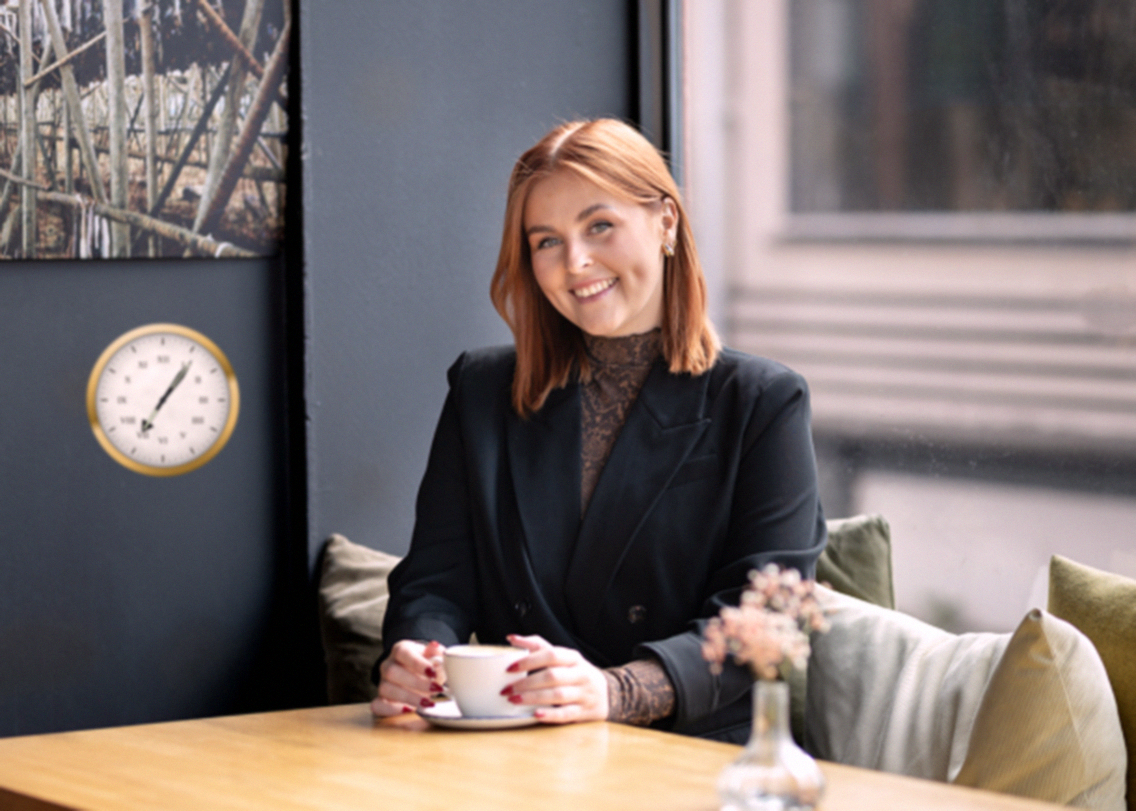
7:06
